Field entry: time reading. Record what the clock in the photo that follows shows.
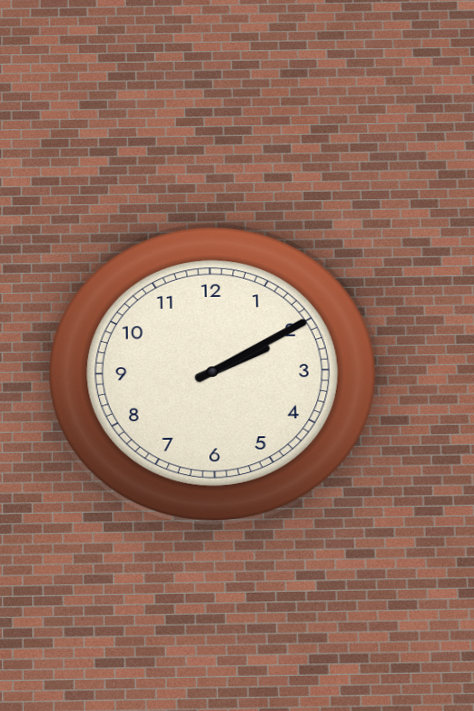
2:10
